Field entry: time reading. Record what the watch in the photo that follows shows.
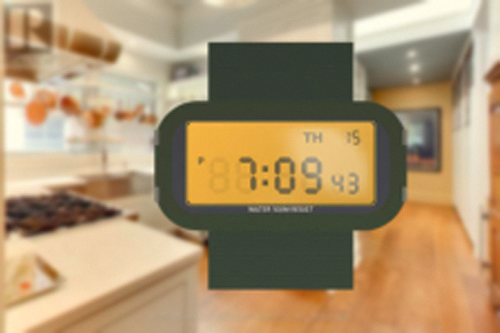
7:09:43
